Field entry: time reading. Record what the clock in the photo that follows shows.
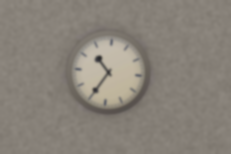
10:35
